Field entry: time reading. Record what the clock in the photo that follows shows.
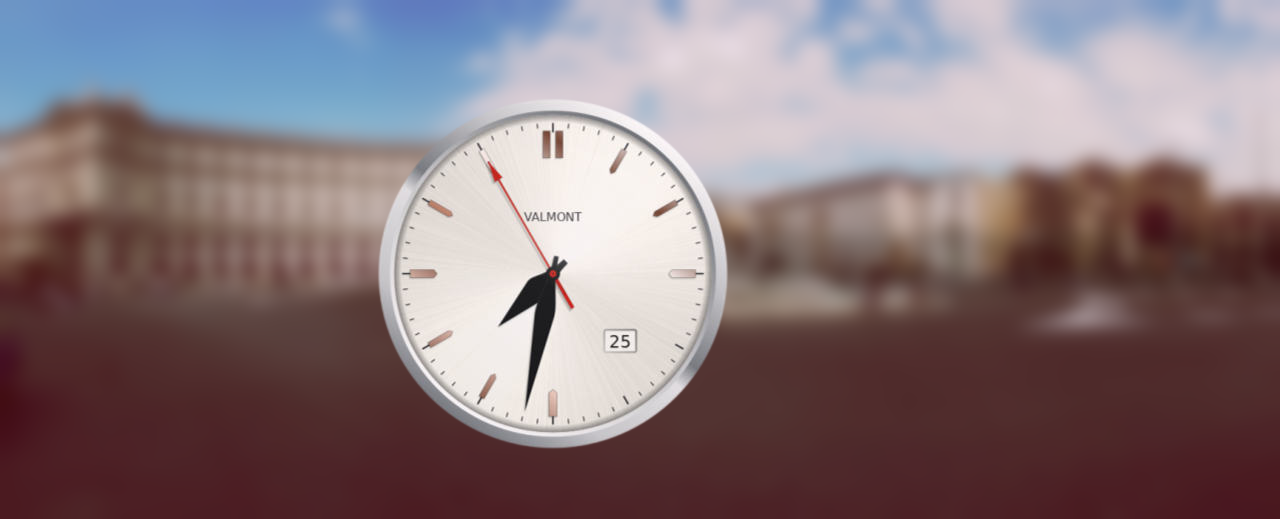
7:31:55
